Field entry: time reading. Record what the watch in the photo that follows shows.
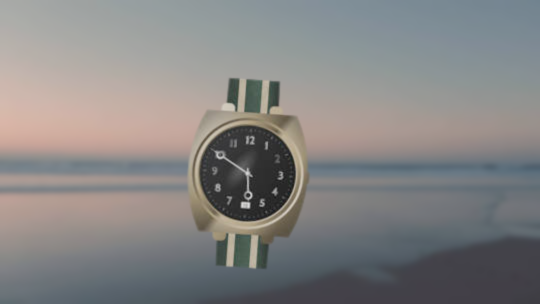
5:50
